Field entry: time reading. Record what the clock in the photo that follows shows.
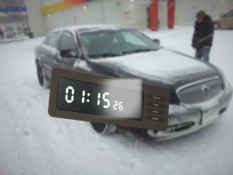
1:15:26
